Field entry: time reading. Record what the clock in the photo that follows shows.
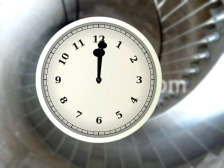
12:01
